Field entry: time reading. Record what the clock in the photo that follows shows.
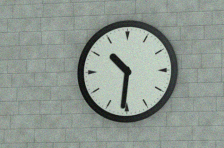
10:31
